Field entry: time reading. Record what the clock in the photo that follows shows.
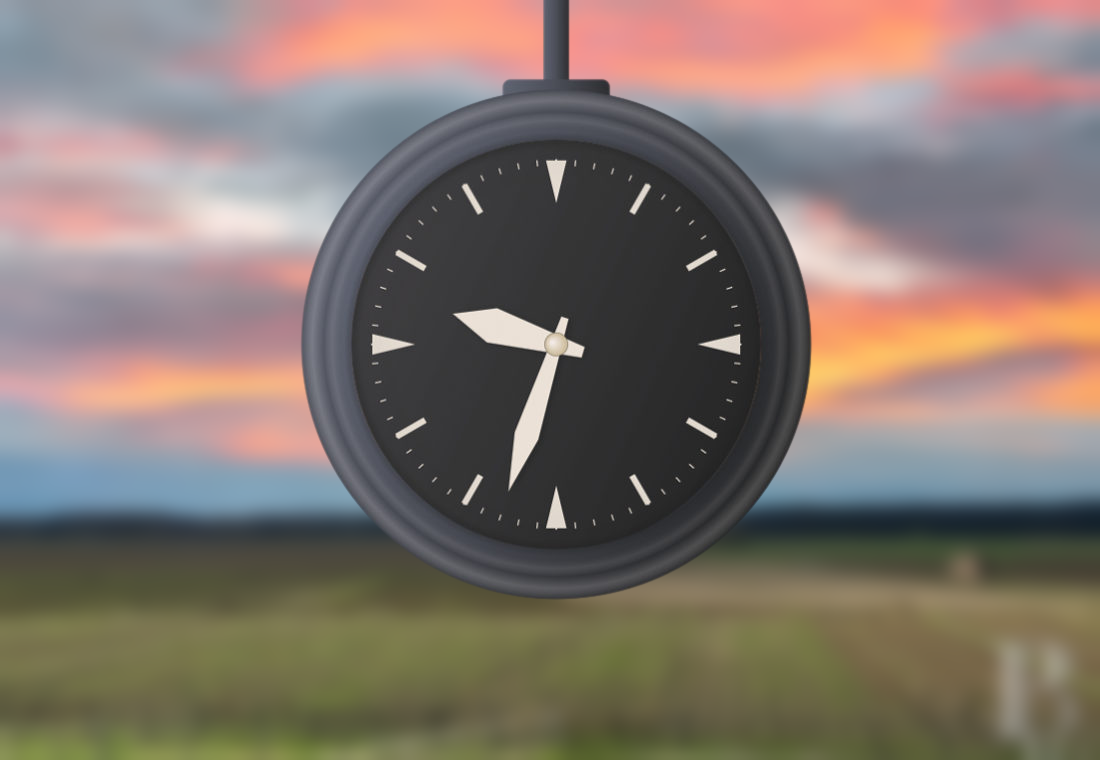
9:33
